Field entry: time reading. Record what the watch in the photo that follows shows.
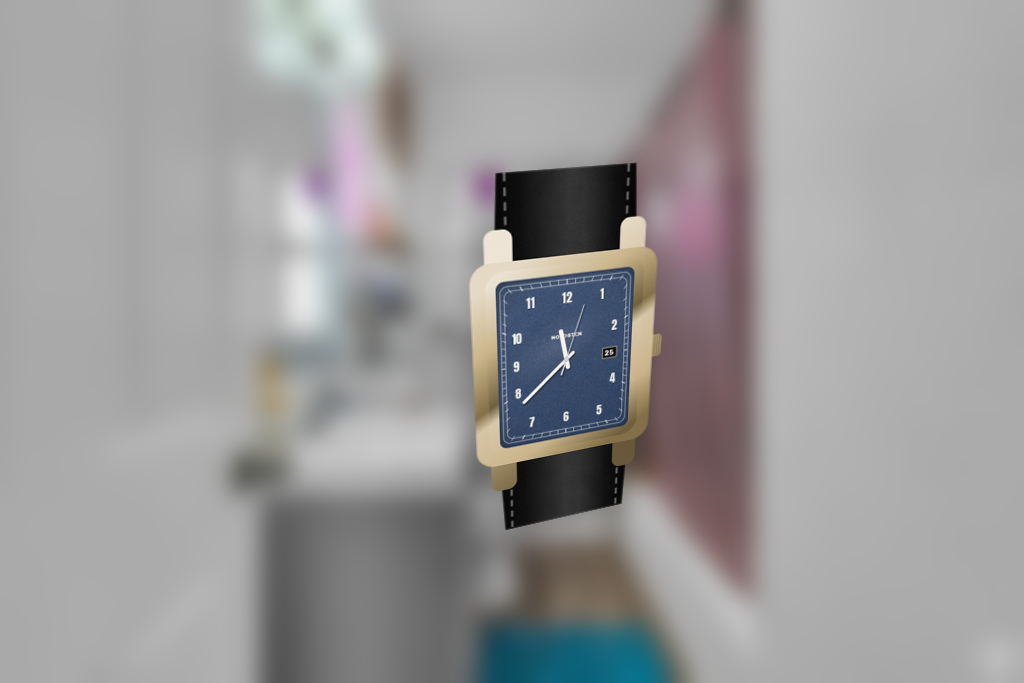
11:38:03
